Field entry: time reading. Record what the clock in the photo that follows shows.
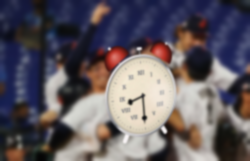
8:30
